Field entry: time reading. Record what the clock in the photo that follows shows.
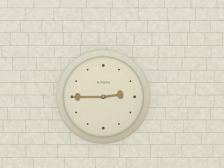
2:45
